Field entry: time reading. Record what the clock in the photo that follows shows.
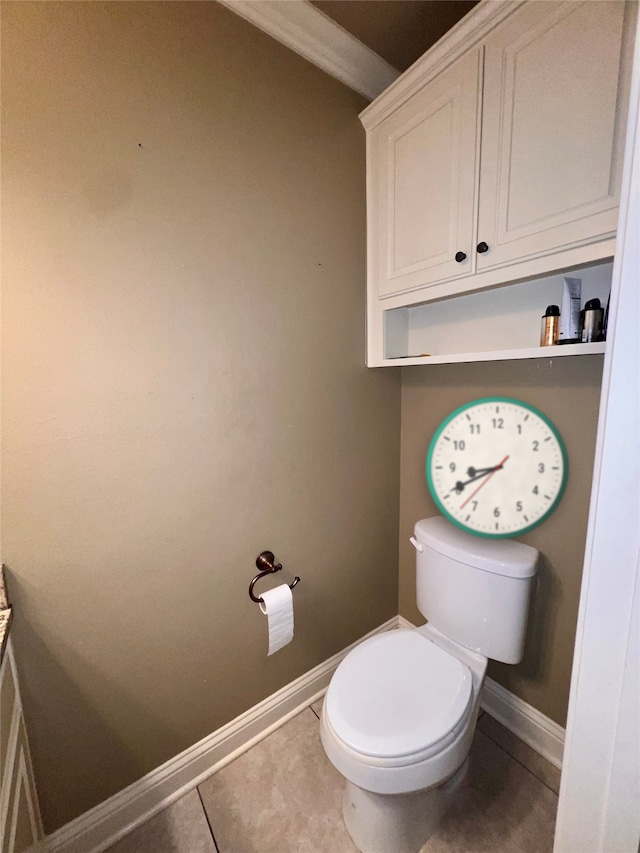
8:40:37
